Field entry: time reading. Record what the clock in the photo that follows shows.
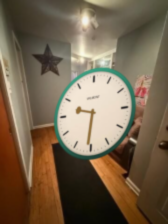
9:31
